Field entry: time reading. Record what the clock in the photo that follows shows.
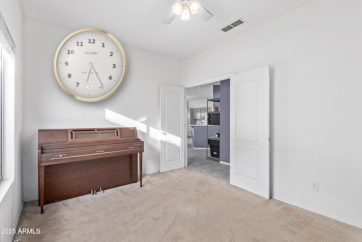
6:25
